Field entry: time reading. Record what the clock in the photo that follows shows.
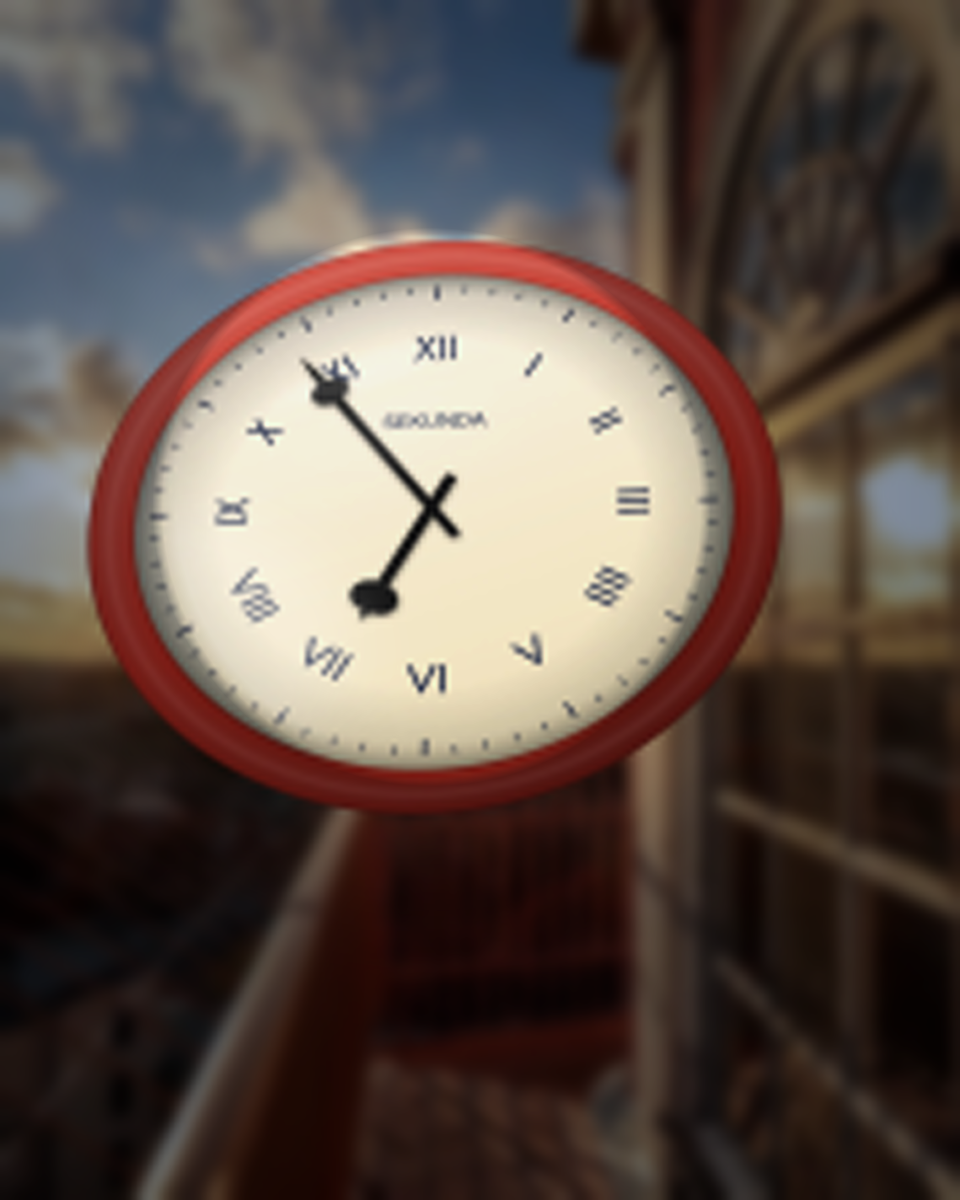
6:54
